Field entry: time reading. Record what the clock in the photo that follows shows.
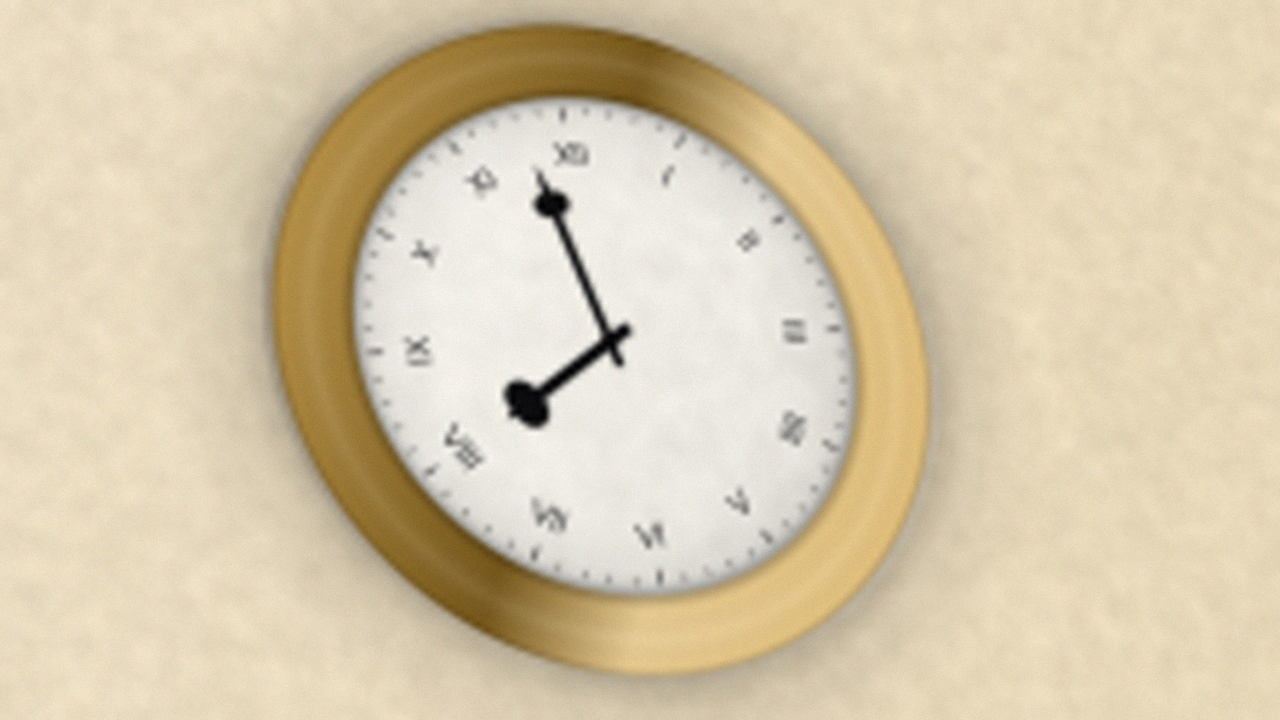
7:58
